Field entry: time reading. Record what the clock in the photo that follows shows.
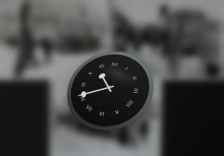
10:41
